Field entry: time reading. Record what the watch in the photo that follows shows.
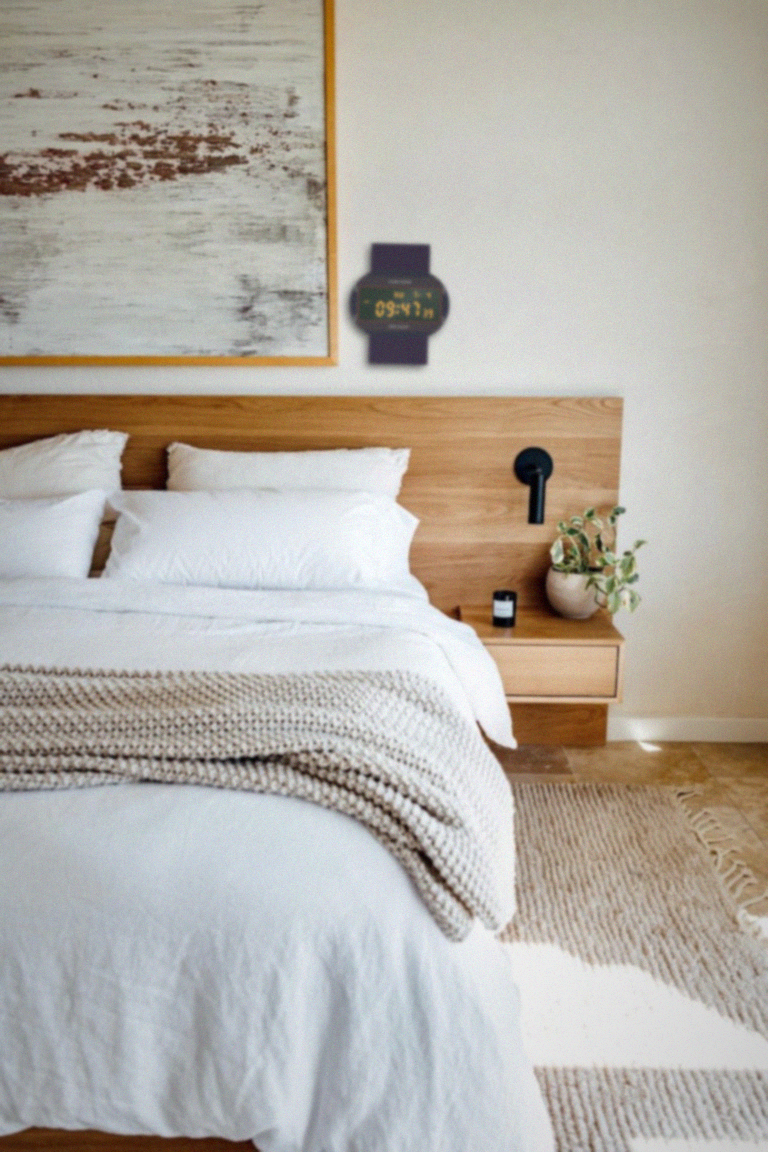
9:47
